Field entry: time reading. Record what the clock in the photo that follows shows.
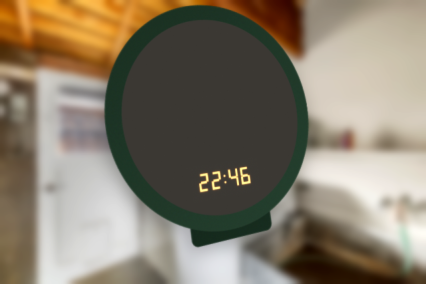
22:46
